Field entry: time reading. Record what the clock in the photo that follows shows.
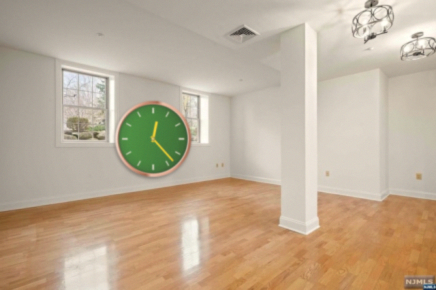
12:23
